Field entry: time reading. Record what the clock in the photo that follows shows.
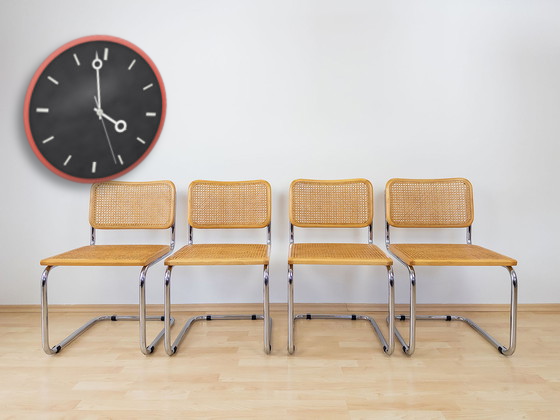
3:58:26
